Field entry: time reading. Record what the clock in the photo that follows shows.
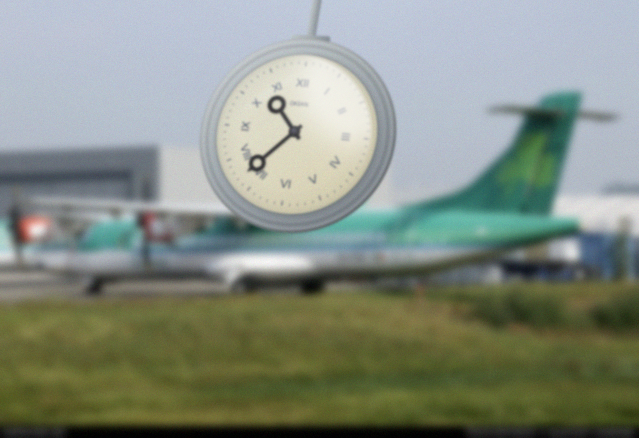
10:37
